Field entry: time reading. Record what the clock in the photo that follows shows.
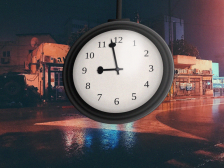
8:58
